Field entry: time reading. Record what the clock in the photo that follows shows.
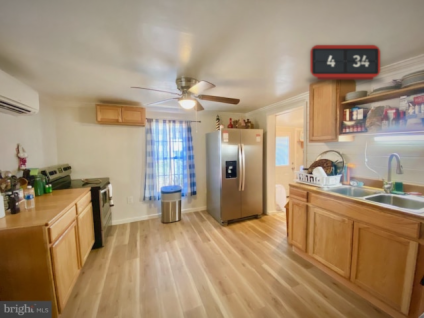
4:34
